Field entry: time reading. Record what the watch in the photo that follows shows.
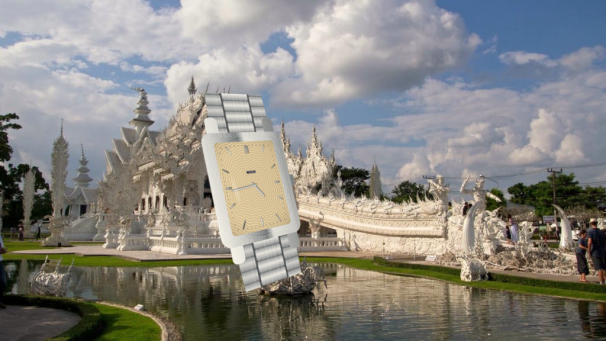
4:44
